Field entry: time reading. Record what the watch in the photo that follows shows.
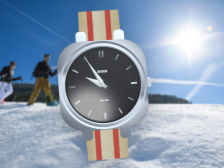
9:55
